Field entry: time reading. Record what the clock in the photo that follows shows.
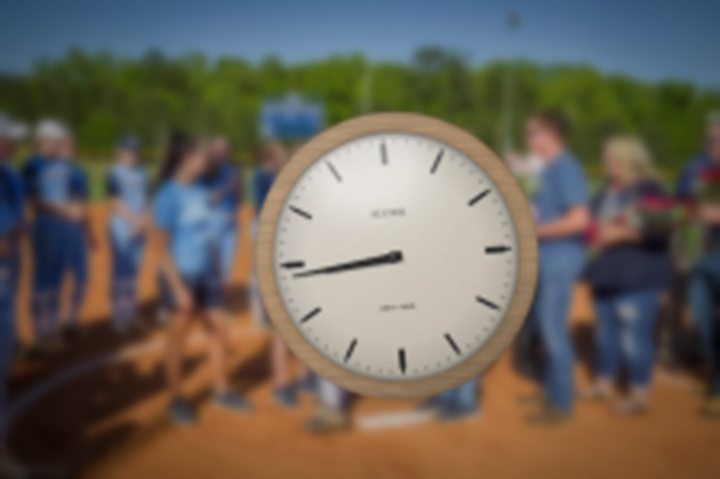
8:44
